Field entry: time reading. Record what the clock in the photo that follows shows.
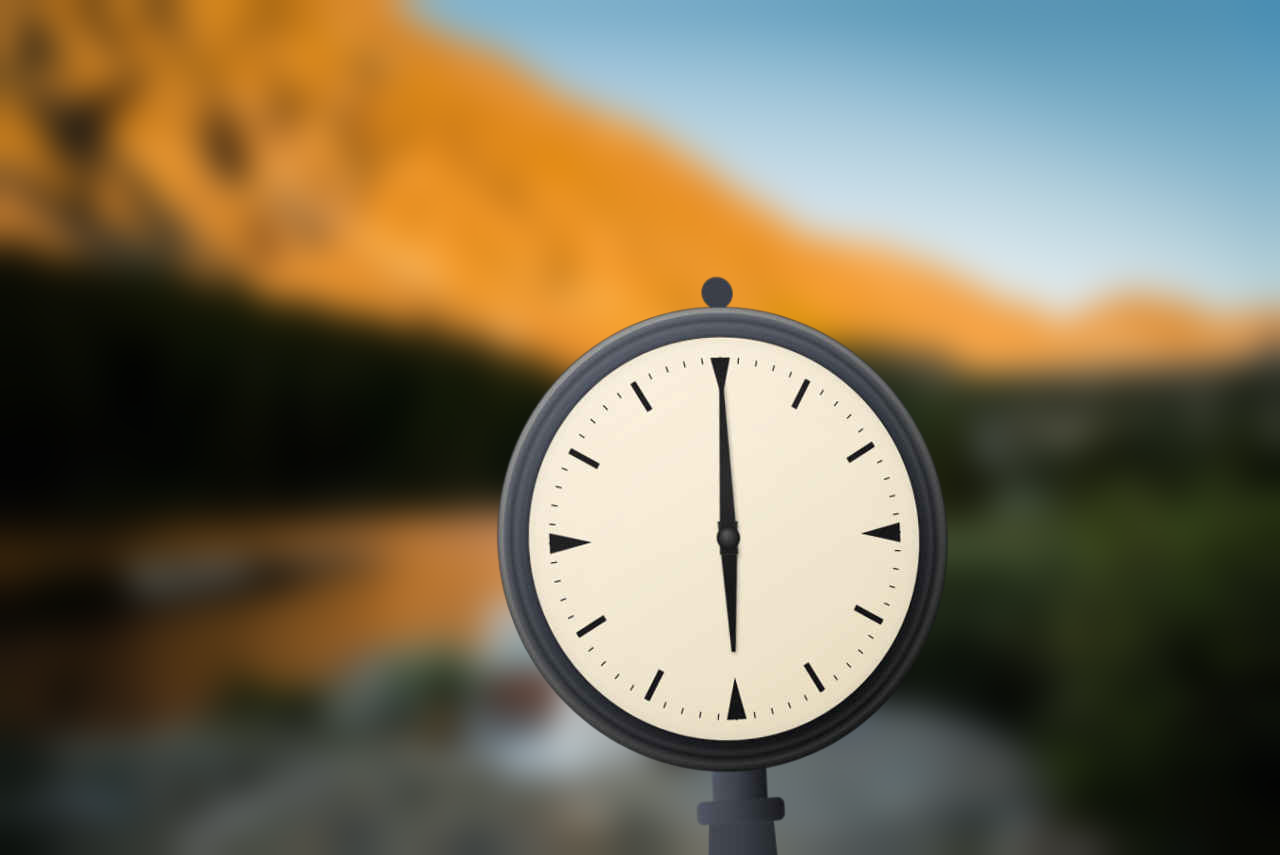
6:00
